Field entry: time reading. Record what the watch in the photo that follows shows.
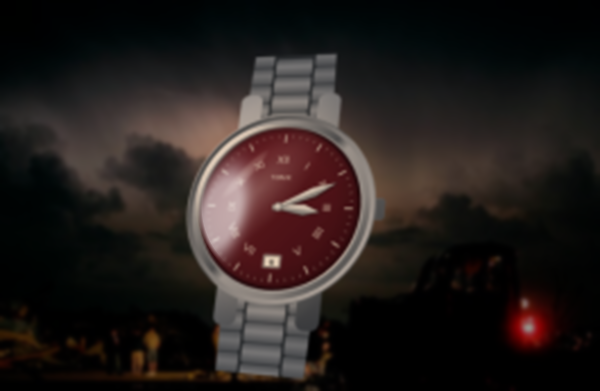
3:11
